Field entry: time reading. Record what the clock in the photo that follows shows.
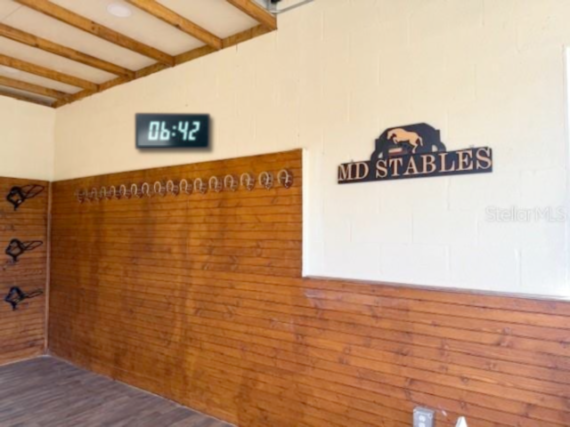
6:42
